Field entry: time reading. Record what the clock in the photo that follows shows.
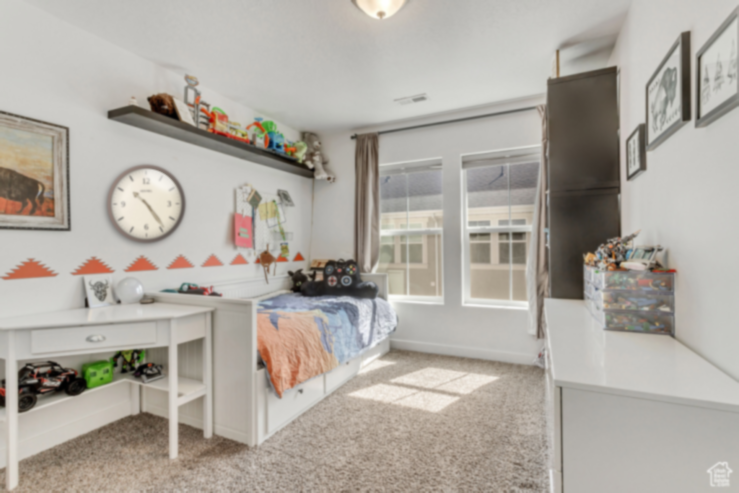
10:24
